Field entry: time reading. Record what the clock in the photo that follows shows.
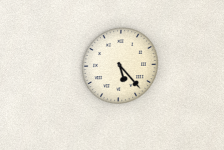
5:23
